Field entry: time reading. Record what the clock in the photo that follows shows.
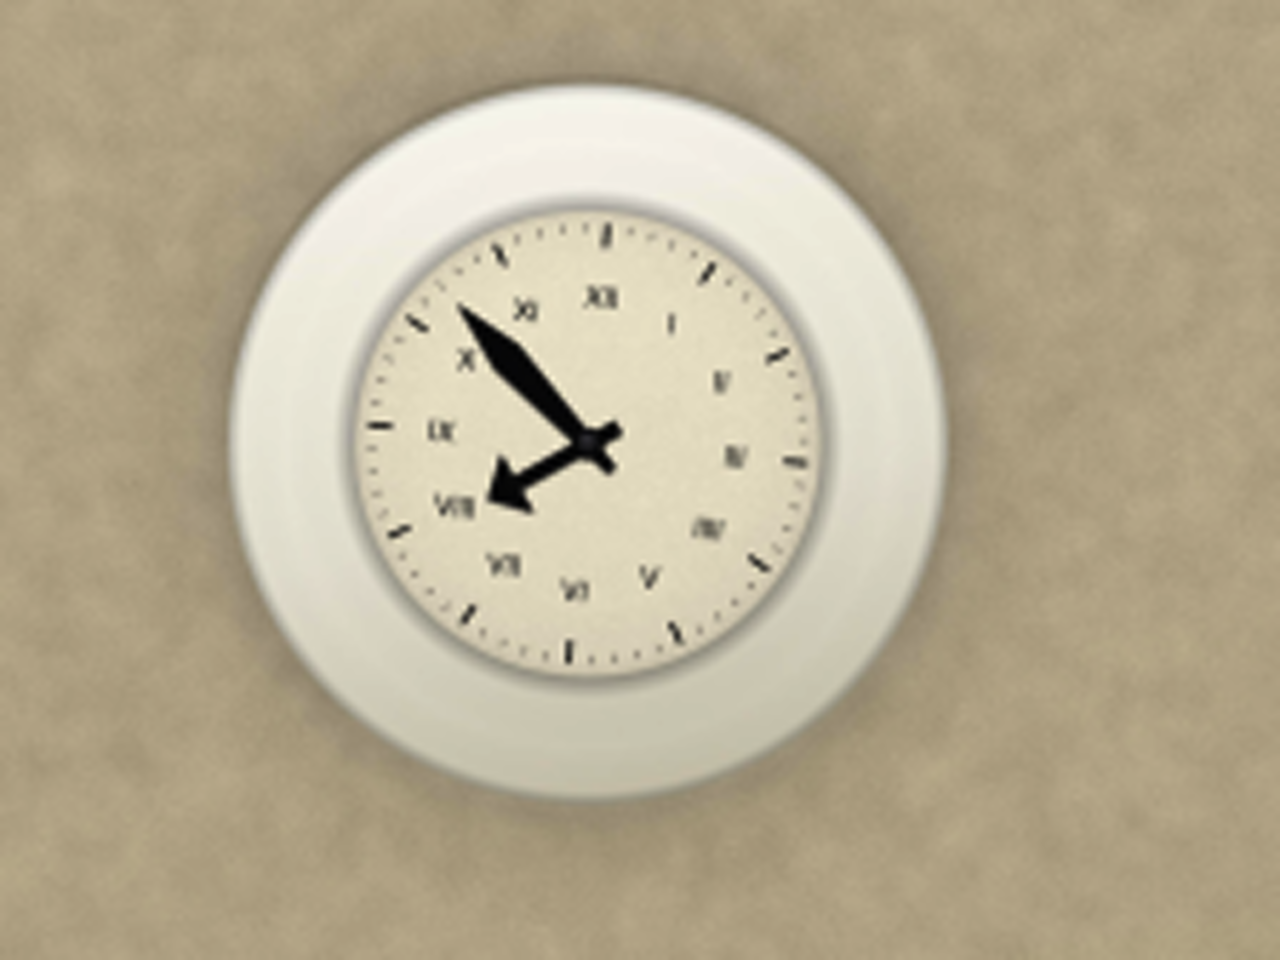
7:52
